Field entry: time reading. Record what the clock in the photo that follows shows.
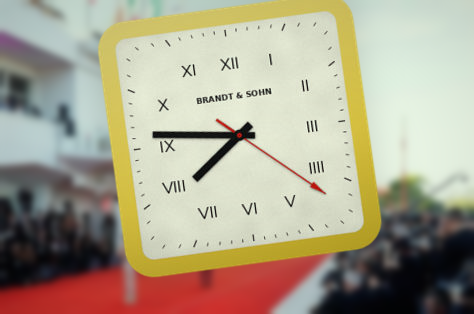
7:46:22
